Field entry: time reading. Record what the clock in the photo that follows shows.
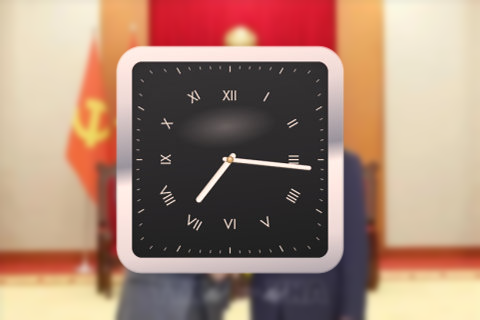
7:16
